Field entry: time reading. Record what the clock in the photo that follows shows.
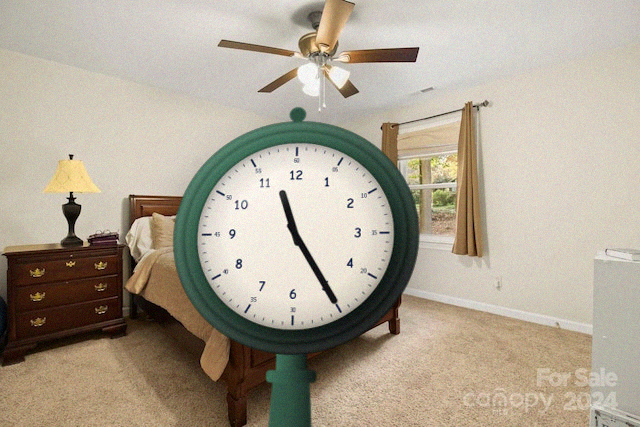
11:25
